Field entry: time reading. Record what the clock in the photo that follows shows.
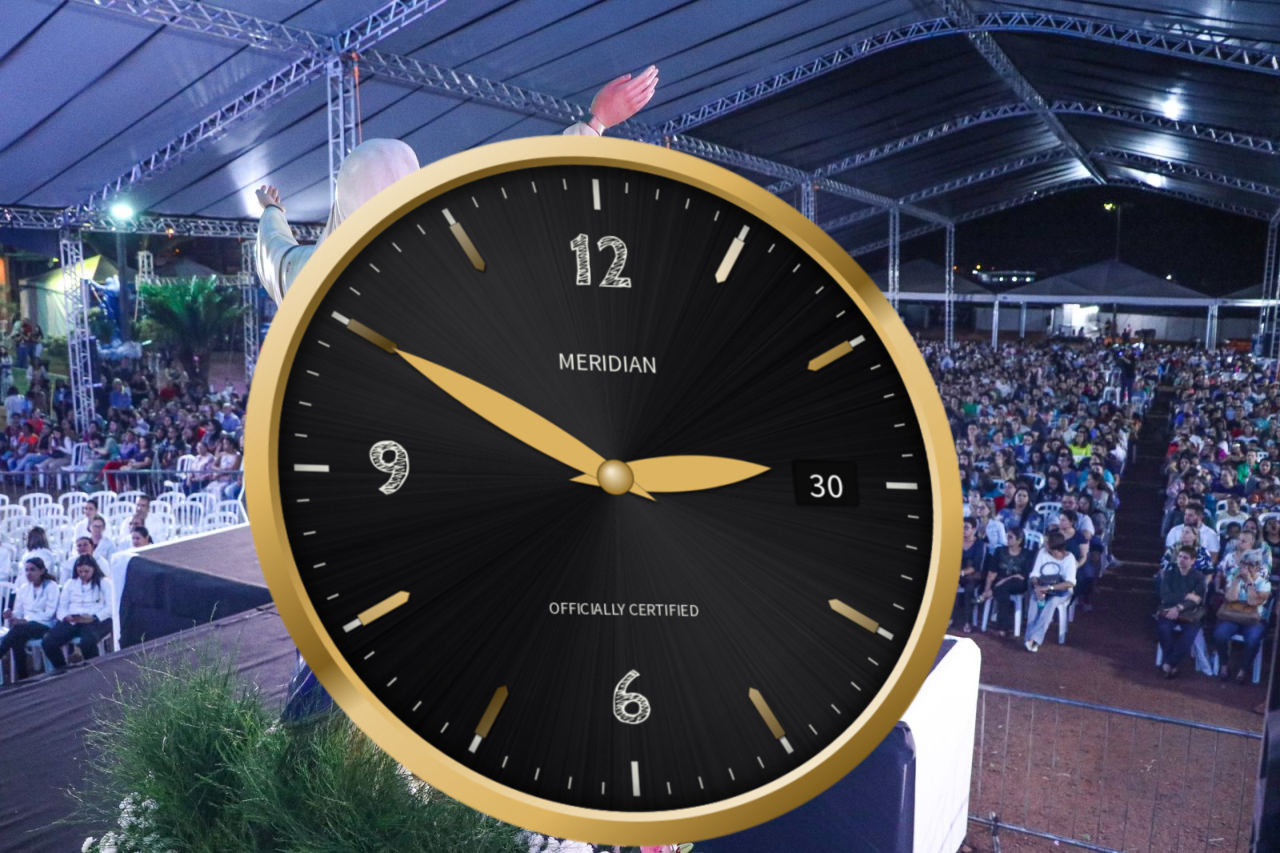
2:50
